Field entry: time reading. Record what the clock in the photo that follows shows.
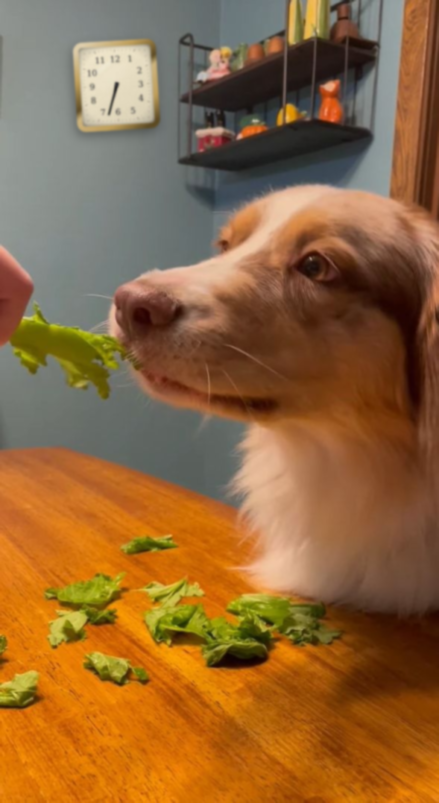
6:33
